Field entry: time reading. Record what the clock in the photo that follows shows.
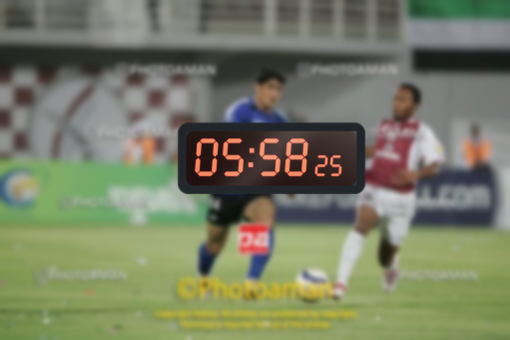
5:58:25
